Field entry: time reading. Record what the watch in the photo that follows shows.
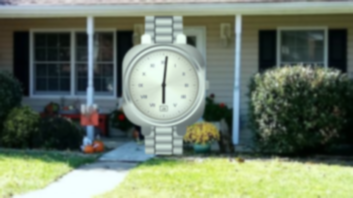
6:01
